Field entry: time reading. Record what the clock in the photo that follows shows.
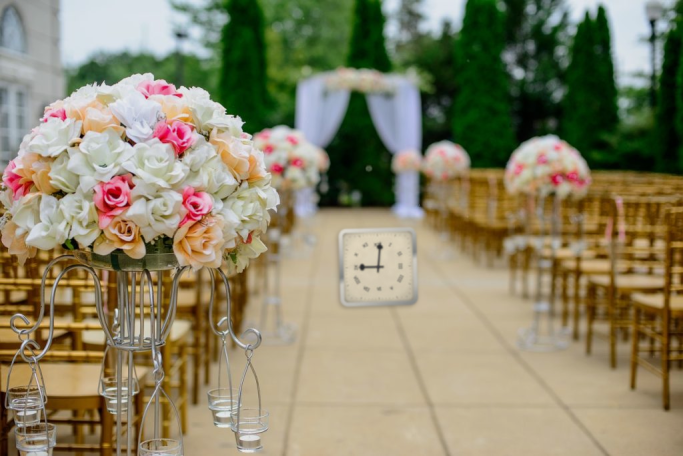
9:01
